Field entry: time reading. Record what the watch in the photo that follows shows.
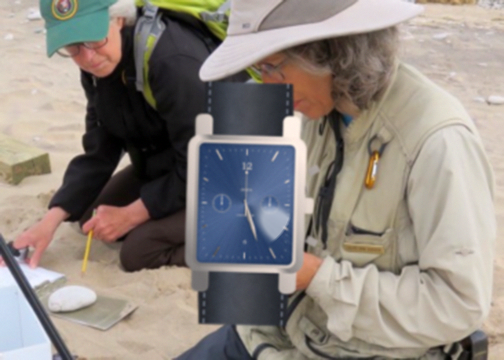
5:27
